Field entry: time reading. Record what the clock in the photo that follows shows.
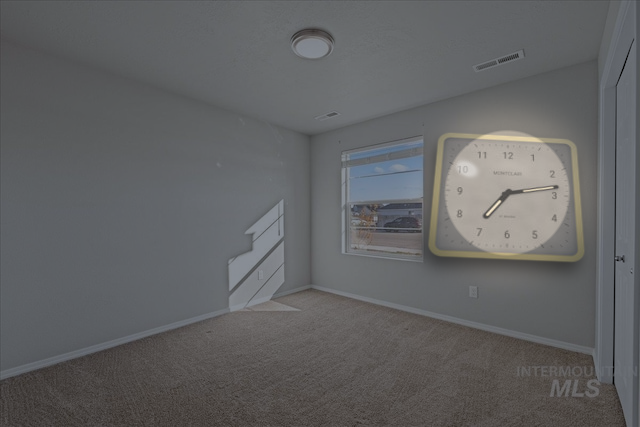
7:13
